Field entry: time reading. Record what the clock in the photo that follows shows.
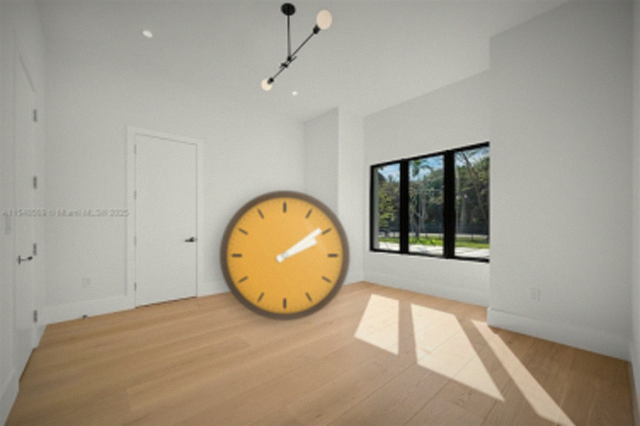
2:09
